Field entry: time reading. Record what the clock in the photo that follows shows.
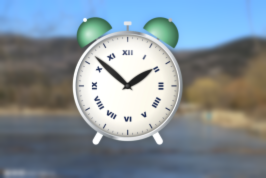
1:52
